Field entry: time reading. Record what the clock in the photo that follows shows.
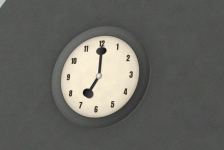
7:00
